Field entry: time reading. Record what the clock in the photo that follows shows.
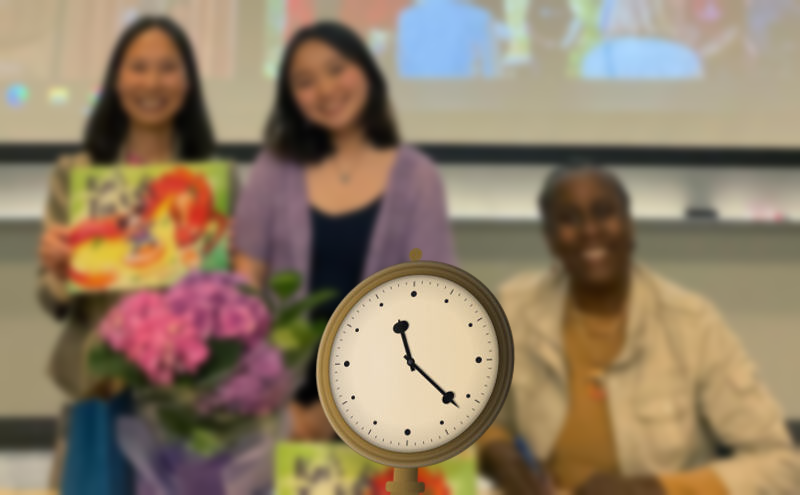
11:22
